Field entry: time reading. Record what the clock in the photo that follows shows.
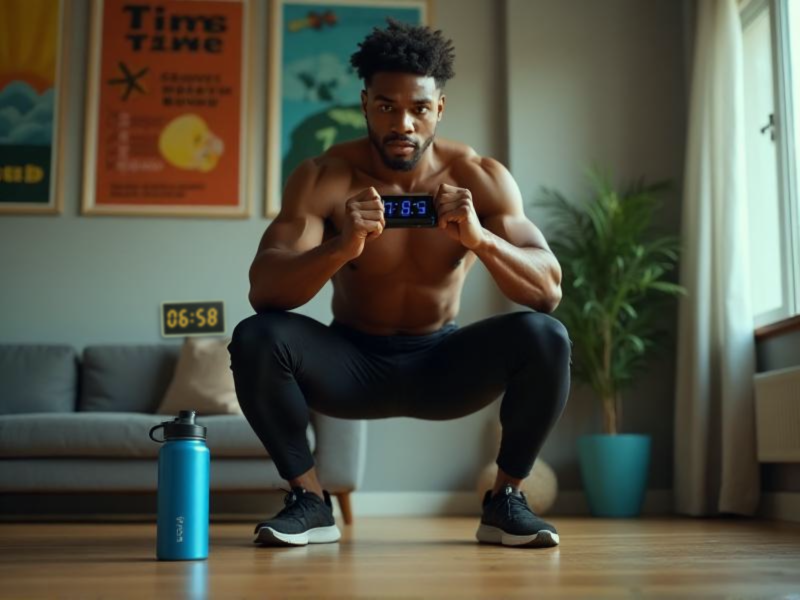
6:58
